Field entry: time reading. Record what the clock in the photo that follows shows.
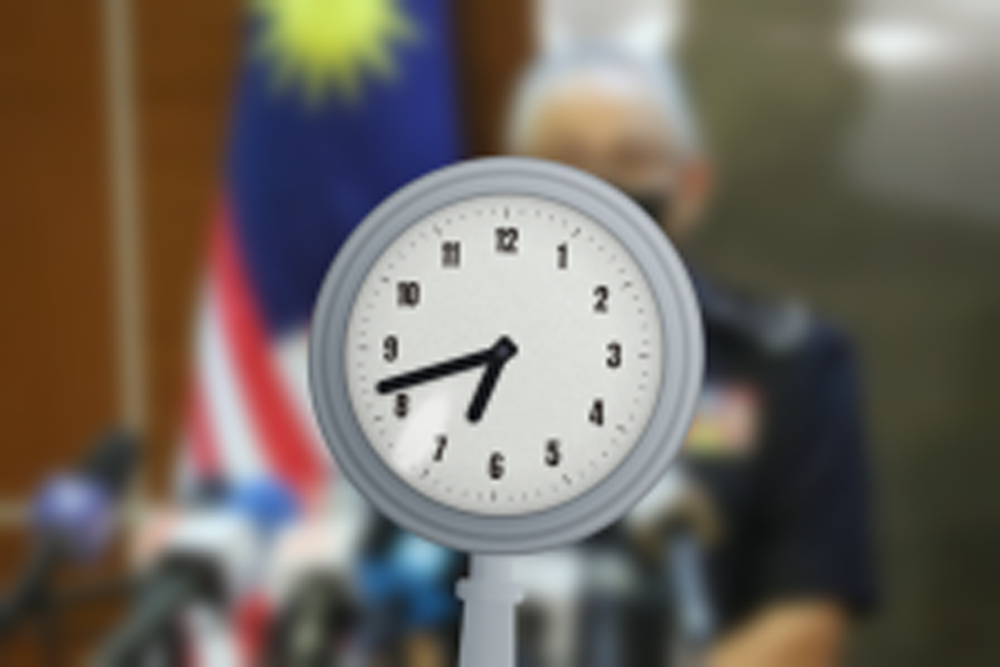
6:42
